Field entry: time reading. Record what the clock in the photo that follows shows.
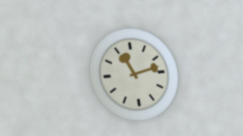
11:13
